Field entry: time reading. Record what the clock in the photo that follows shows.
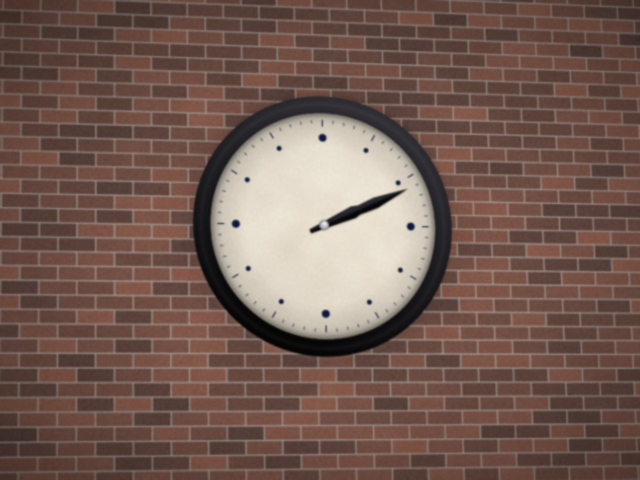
2:11
